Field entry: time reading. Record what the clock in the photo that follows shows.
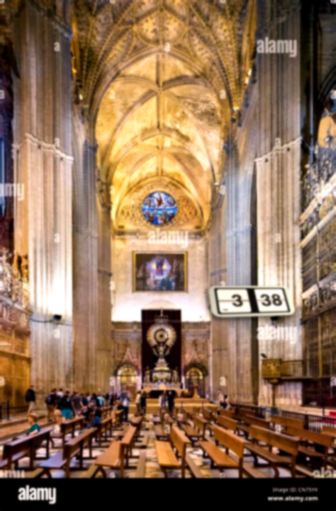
3:38
